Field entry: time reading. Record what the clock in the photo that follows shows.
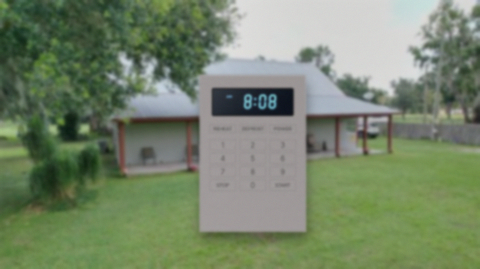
8:08
